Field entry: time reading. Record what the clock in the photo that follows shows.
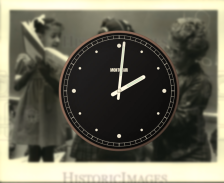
2:01
